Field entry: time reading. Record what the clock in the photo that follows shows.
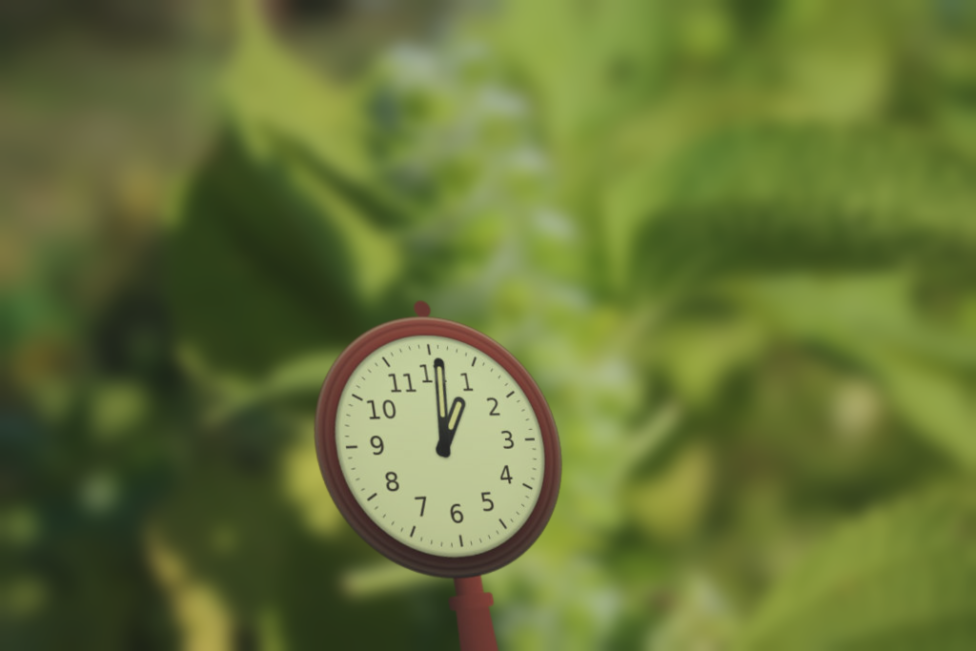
1:01
